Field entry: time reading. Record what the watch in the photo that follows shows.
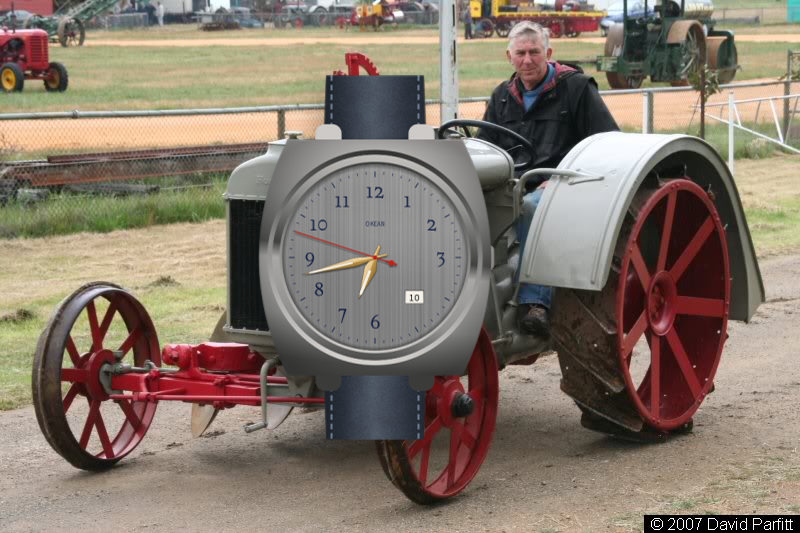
6:42:48
